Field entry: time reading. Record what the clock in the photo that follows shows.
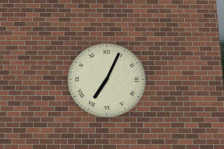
7:04
